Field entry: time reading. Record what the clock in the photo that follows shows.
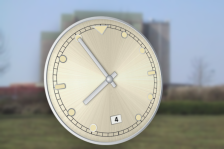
7:55
